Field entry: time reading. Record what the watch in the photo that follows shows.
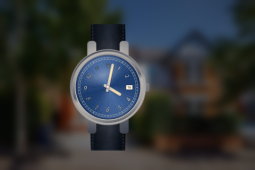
4:02
